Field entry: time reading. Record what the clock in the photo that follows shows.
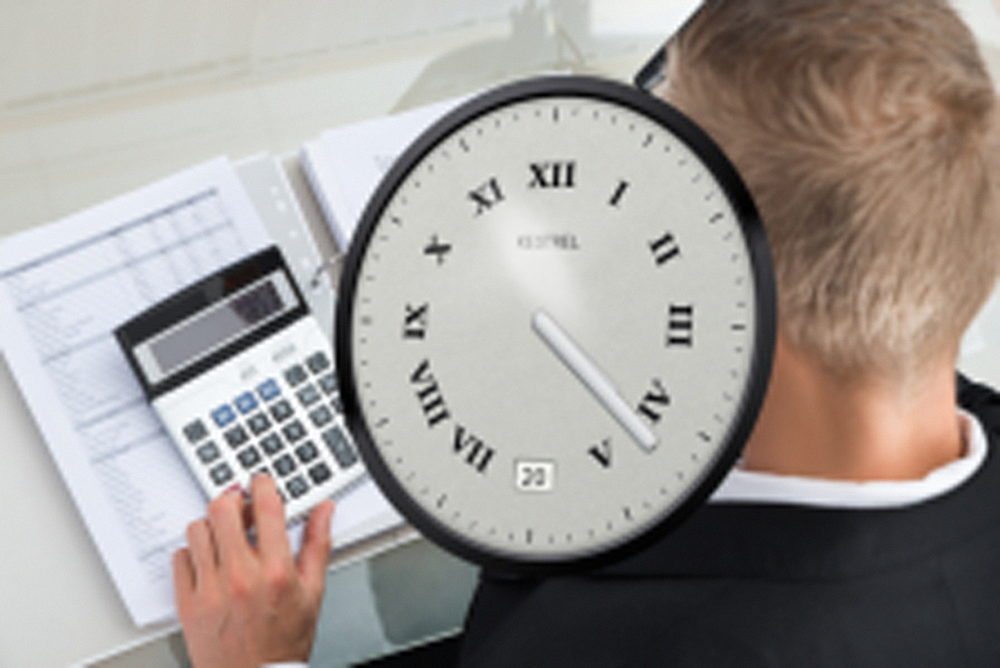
4:22
